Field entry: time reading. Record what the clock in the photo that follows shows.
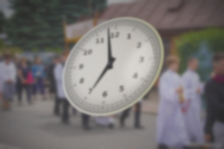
6:58
